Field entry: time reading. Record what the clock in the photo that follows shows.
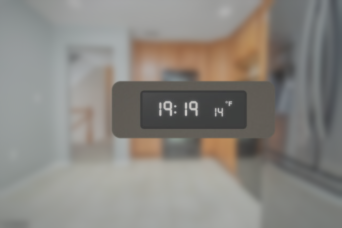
19:19
